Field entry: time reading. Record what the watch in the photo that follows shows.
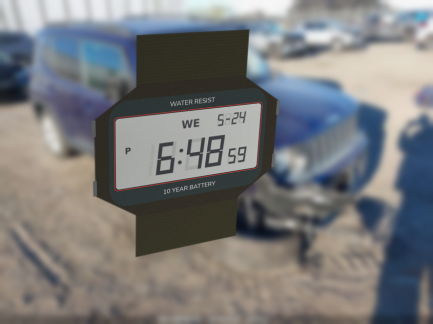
6:48:59
